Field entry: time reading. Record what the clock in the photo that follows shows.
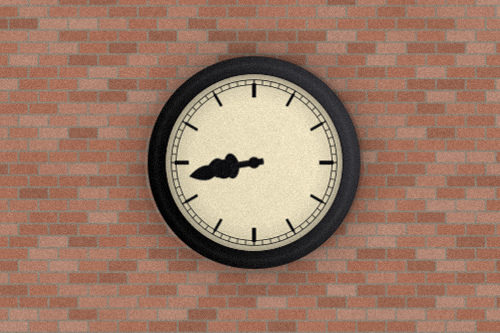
8:43
